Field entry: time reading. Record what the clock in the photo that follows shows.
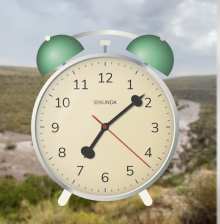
7:08:22
